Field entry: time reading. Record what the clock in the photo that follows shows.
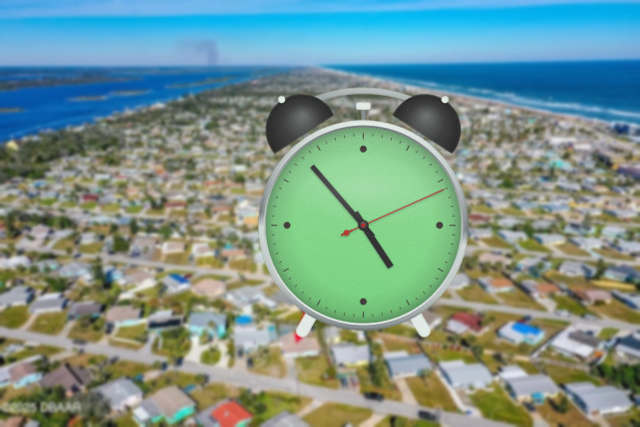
4:53:11
